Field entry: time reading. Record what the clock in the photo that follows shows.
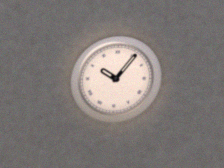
10:06
